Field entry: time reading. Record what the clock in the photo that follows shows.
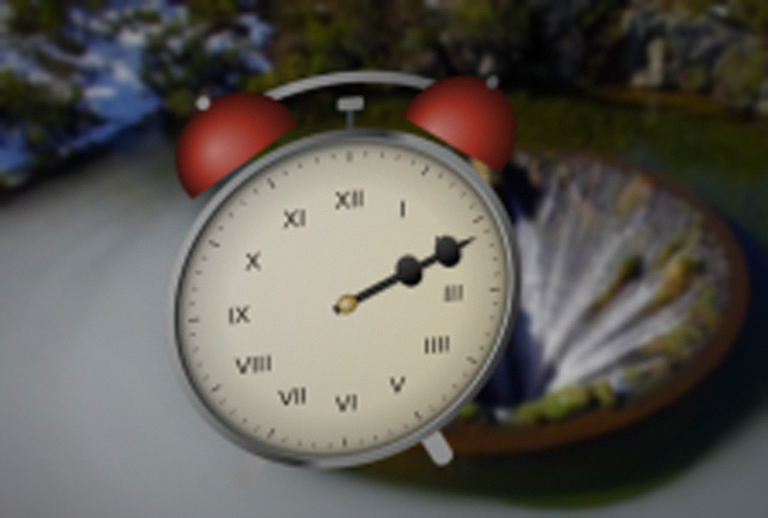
2:11
